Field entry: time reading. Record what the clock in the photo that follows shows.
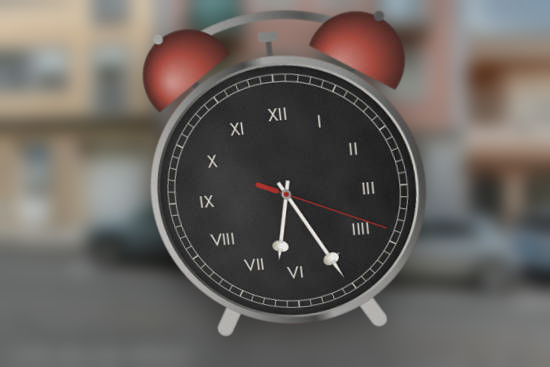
6:25:19
